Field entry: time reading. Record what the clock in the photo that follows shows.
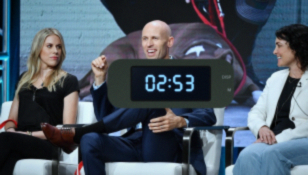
2:53
